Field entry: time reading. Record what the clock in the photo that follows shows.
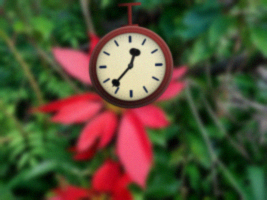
12:37
